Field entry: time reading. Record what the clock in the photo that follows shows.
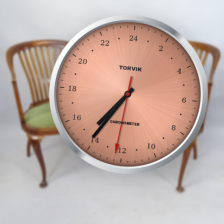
14:35:31
